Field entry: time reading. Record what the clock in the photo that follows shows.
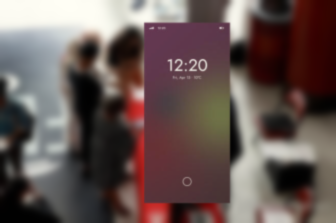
12:20
